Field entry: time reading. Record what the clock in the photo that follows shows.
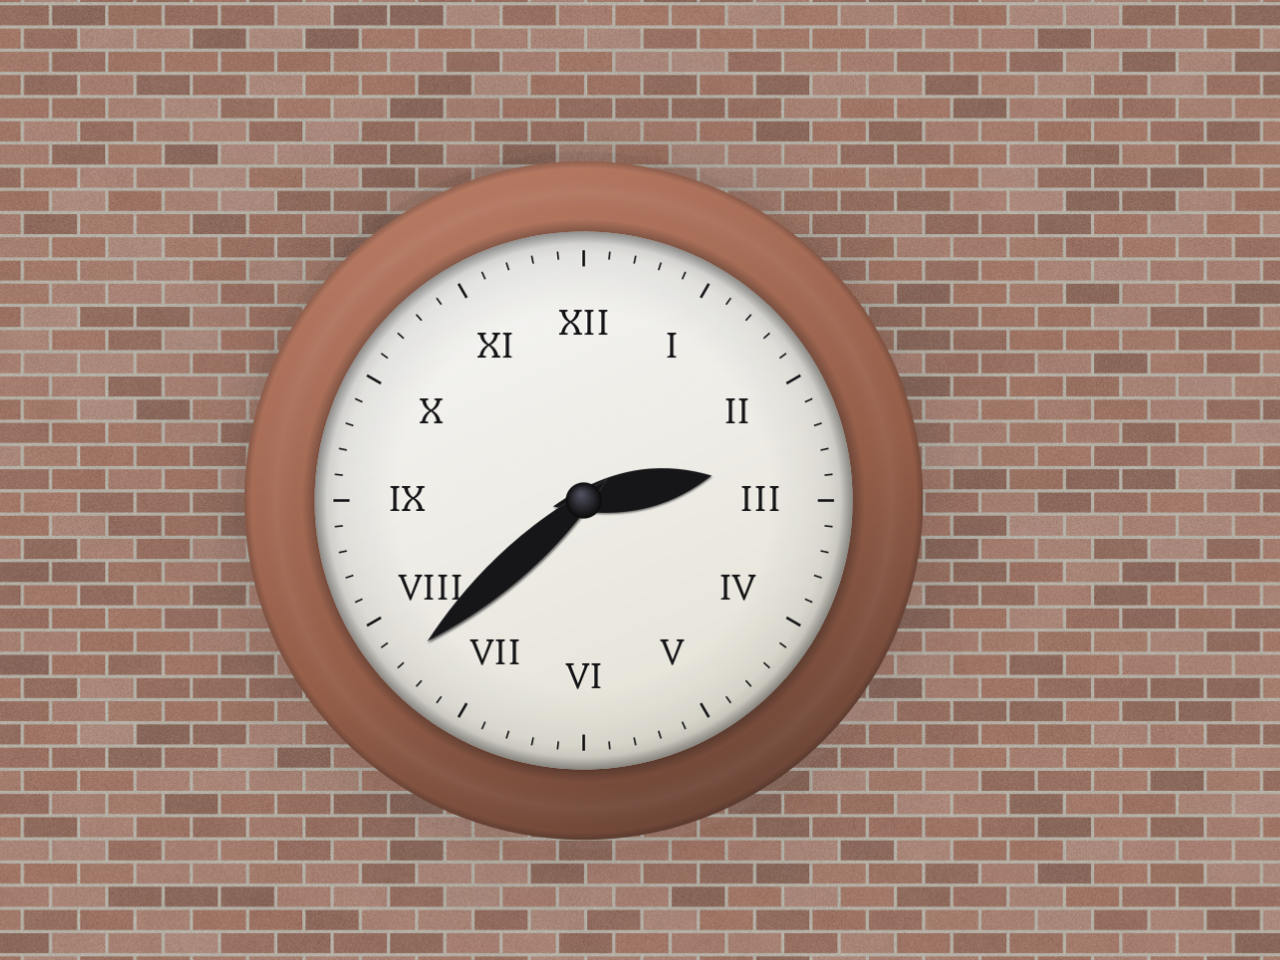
2:38
